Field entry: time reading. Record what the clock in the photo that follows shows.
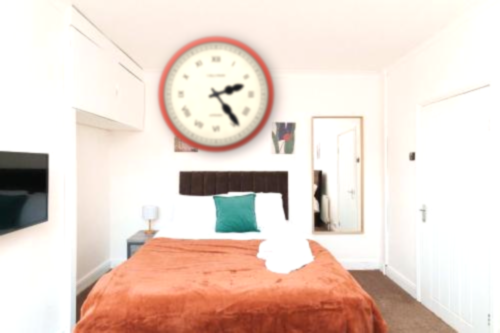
2:24
